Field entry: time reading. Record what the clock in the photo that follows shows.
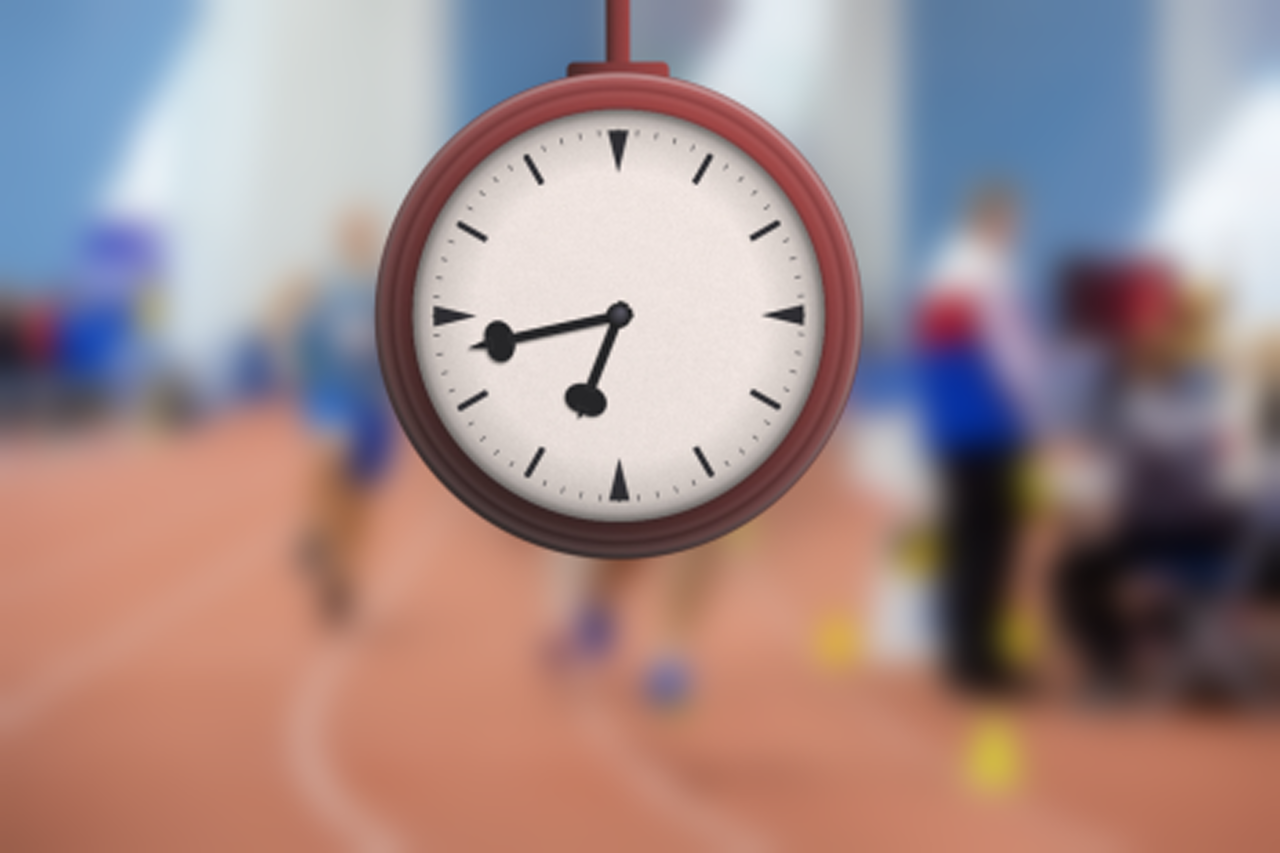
6:43
